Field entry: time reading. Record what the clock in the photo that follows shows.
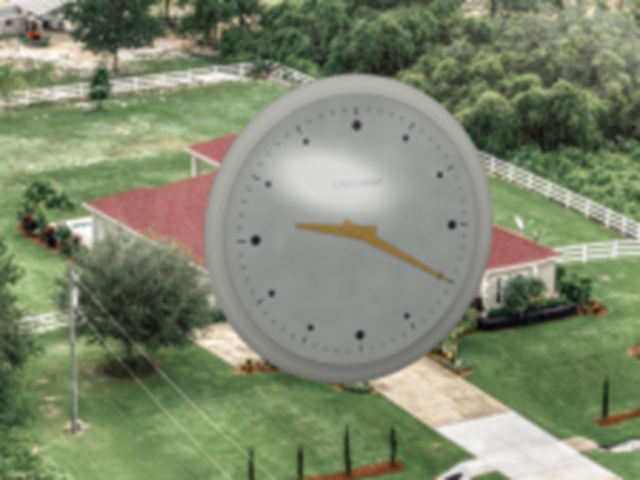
9:20
